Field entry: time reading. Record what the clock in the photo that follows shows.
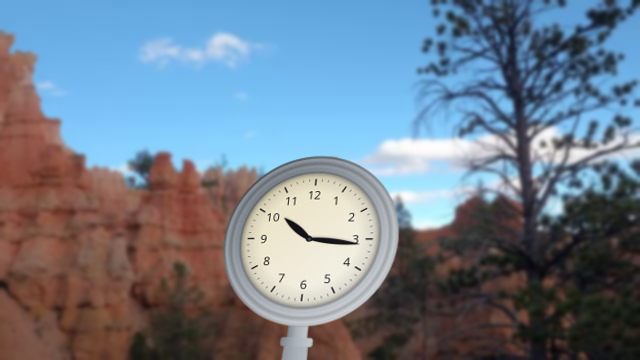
10:16
